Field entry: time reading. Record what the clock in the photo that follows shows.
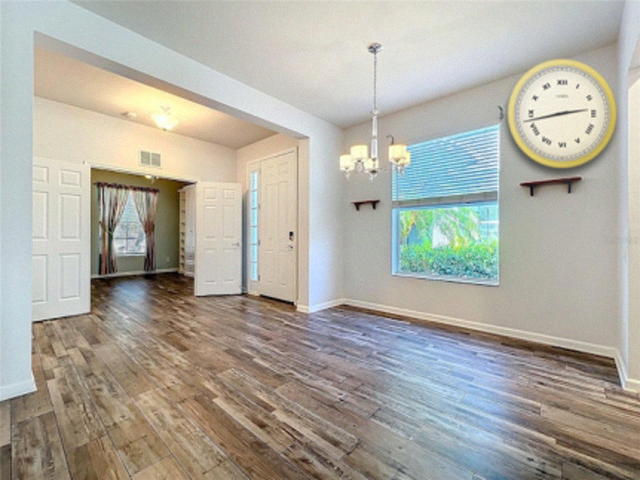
2:43
